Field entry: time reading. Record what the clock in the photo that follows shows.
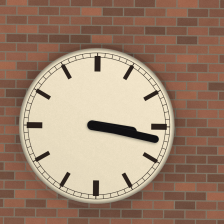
3:17
